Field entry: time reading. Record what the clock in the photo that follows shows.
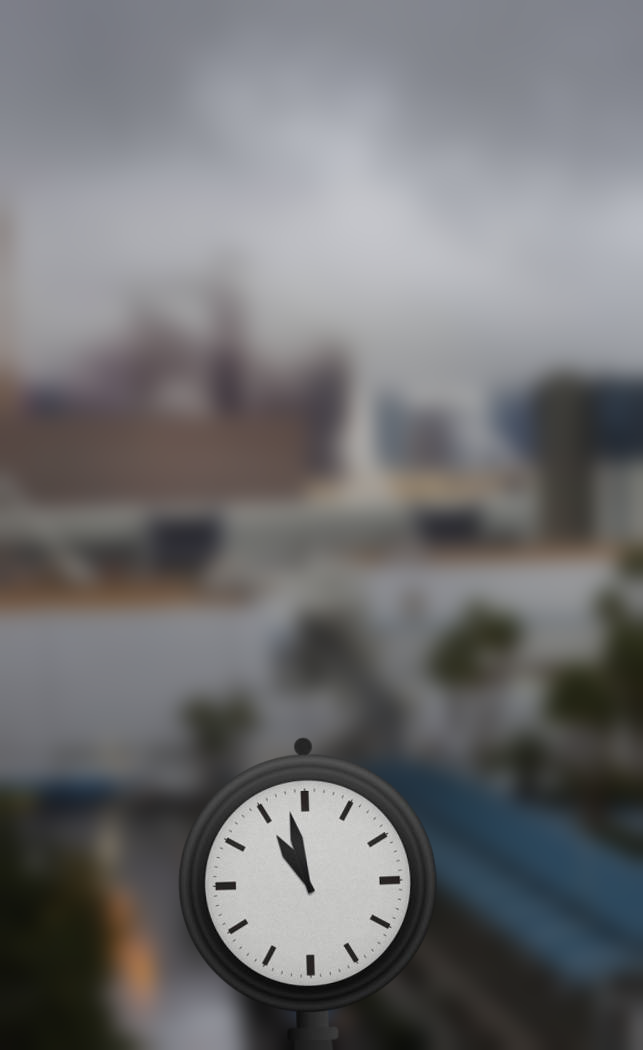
10:58
